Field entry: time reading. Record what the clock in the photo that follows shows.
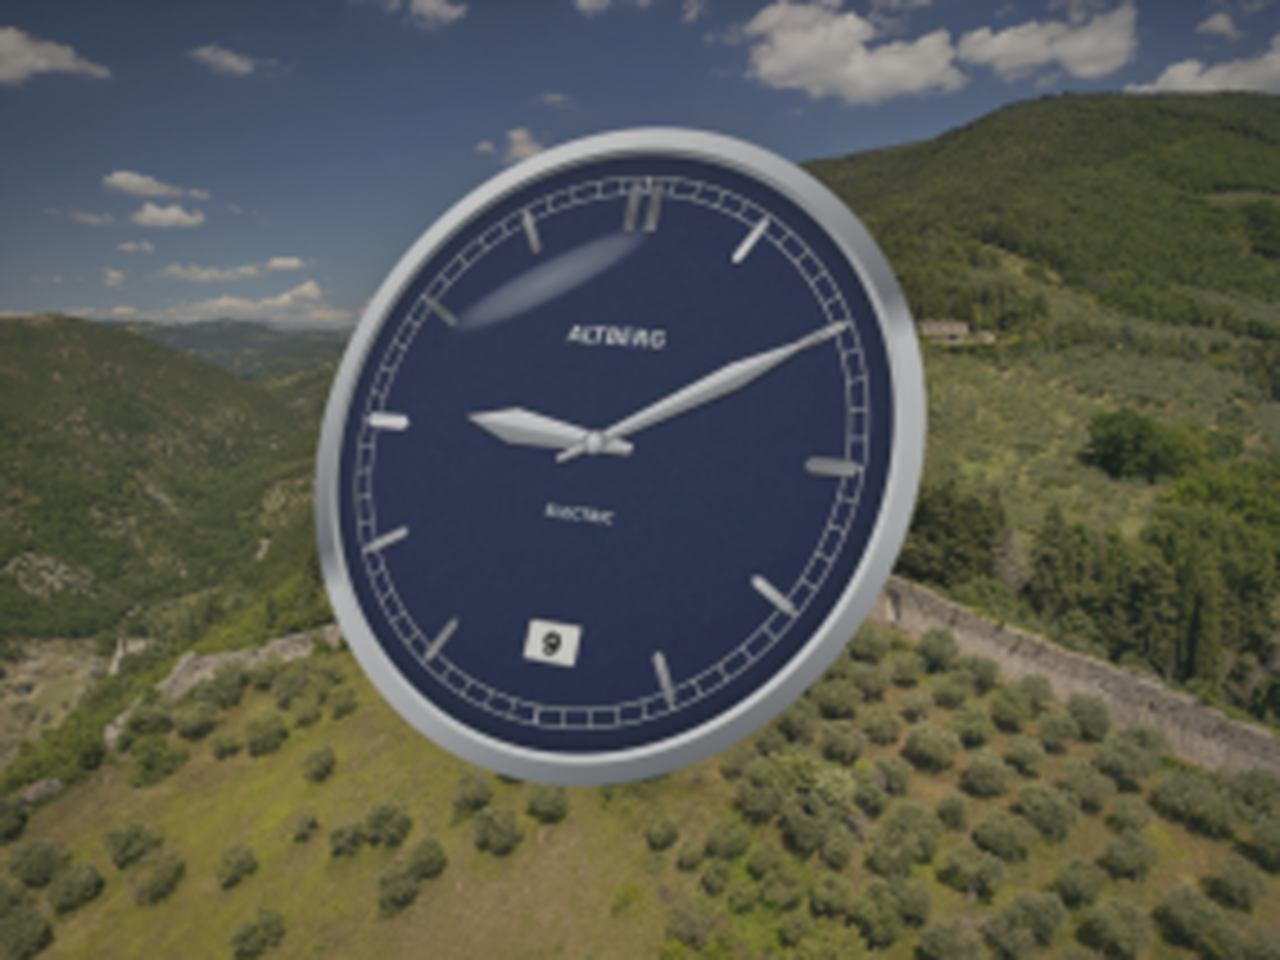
9:10
